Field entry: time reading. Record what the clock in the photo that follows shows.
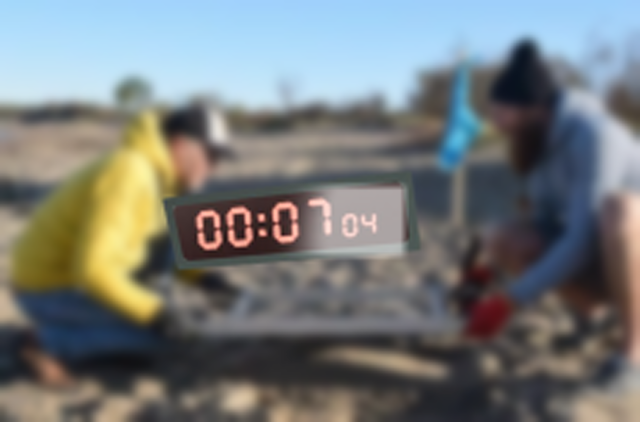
0:07:04
